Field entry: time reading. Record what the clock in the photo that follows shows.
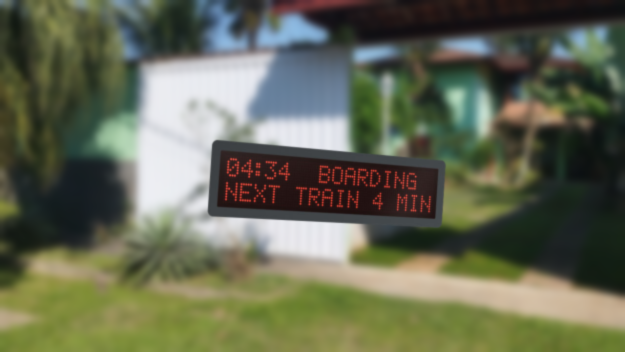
4:34
